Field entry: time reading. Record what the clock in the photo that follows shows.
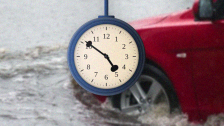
4:51
